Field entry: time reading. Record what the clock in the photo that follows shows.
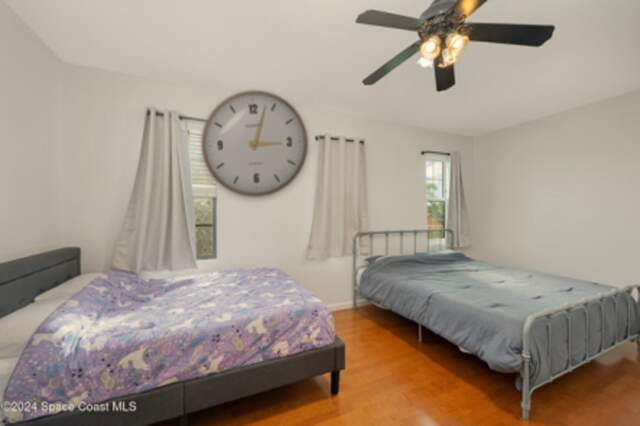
3:03
